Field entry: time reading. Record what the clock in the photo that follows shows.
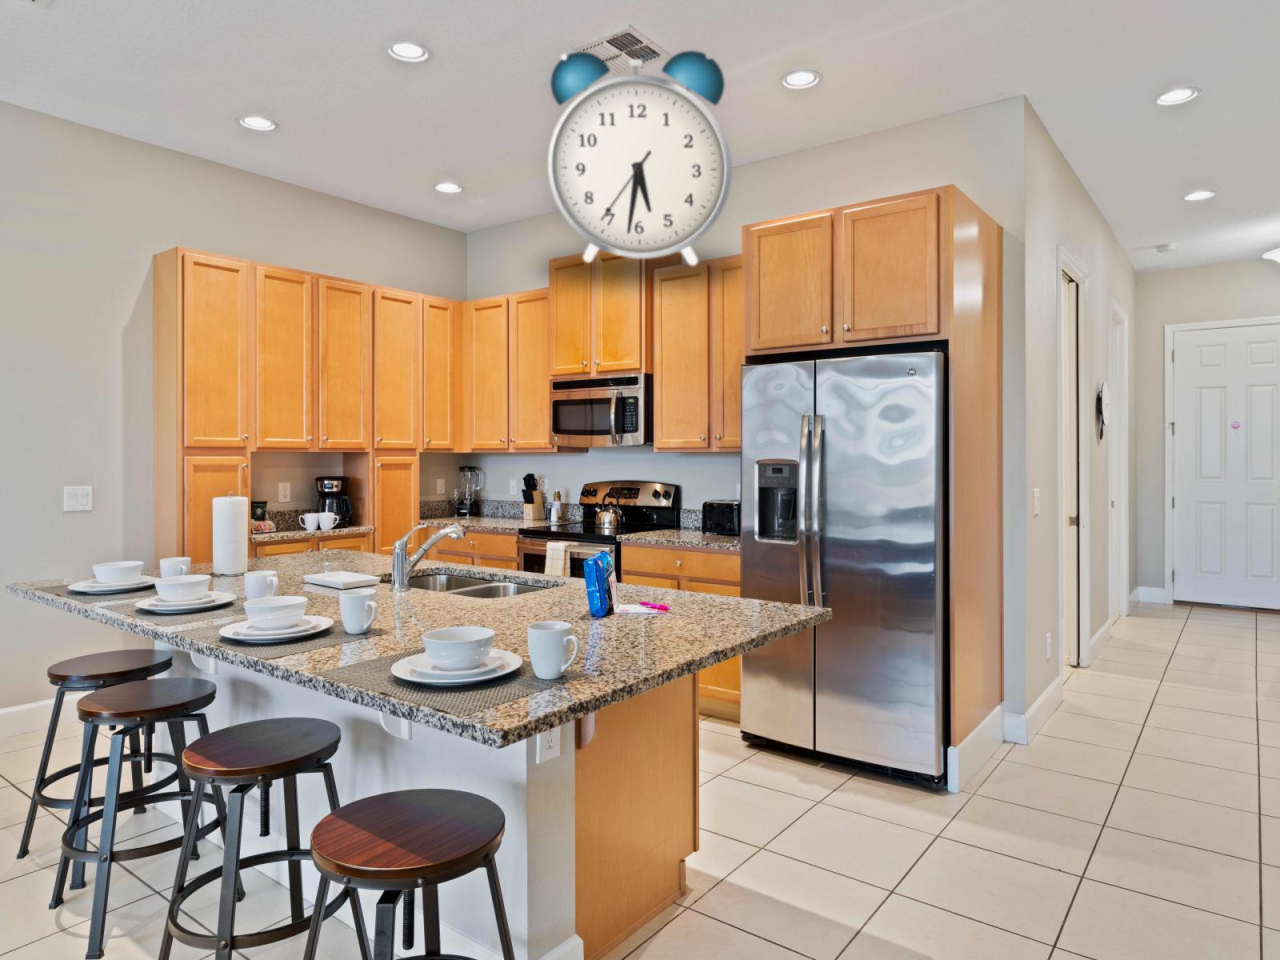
5:31:36
